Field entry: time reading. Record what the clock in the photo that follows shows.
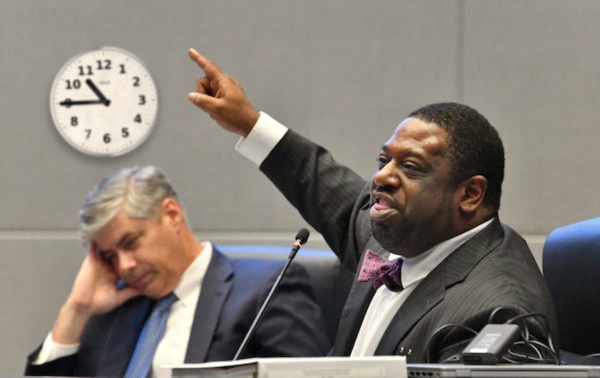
10:45
